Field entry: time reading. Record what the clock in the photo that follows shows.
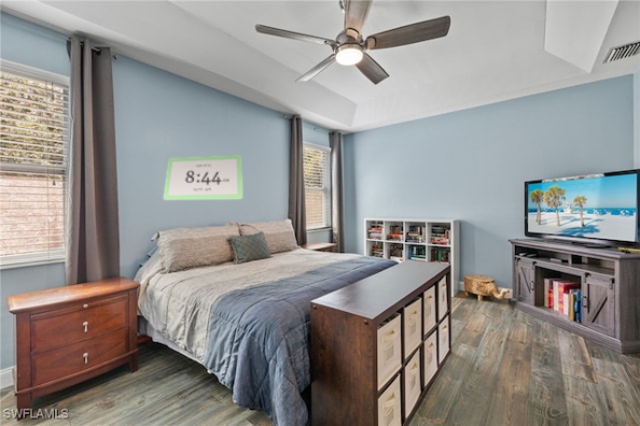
8:44
